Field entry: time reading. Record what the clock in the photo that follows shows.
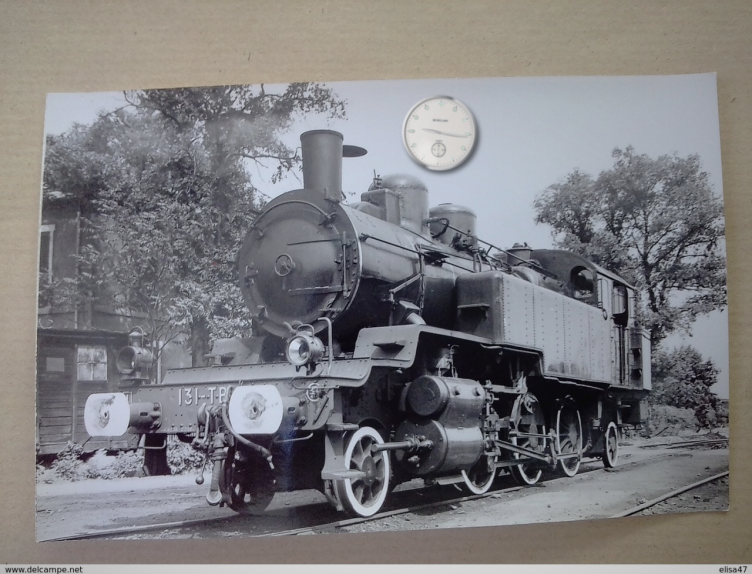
9:16
